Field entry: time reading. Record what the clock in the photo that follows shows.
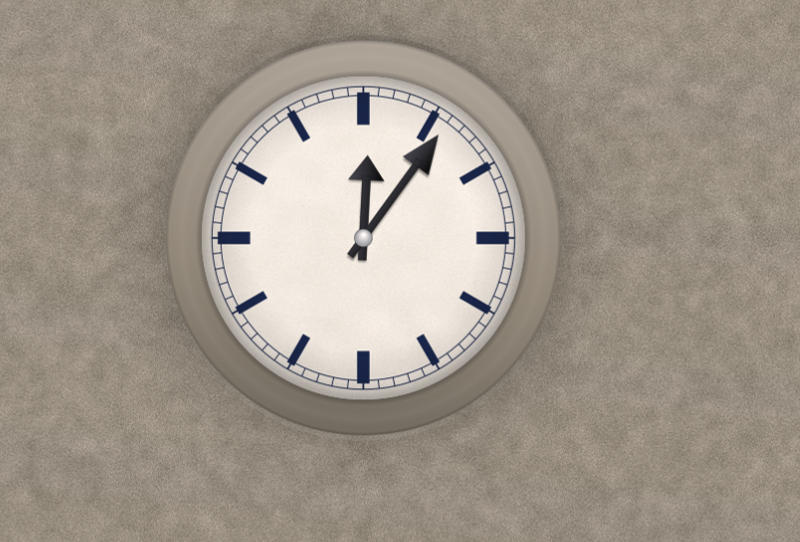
12:06
